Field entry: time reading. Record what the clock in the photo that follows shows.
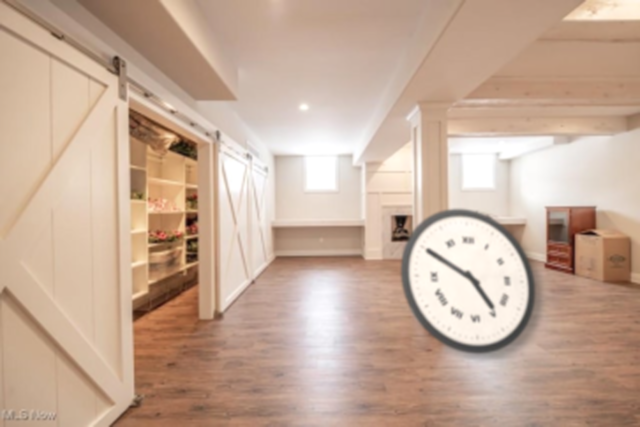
4:50
